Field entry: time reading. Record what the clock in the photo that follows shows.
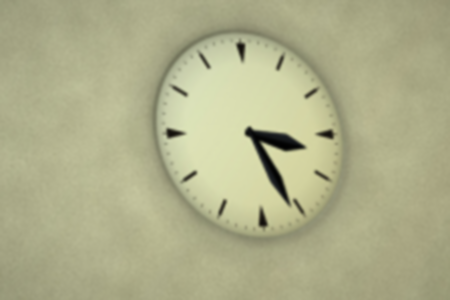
3:26
